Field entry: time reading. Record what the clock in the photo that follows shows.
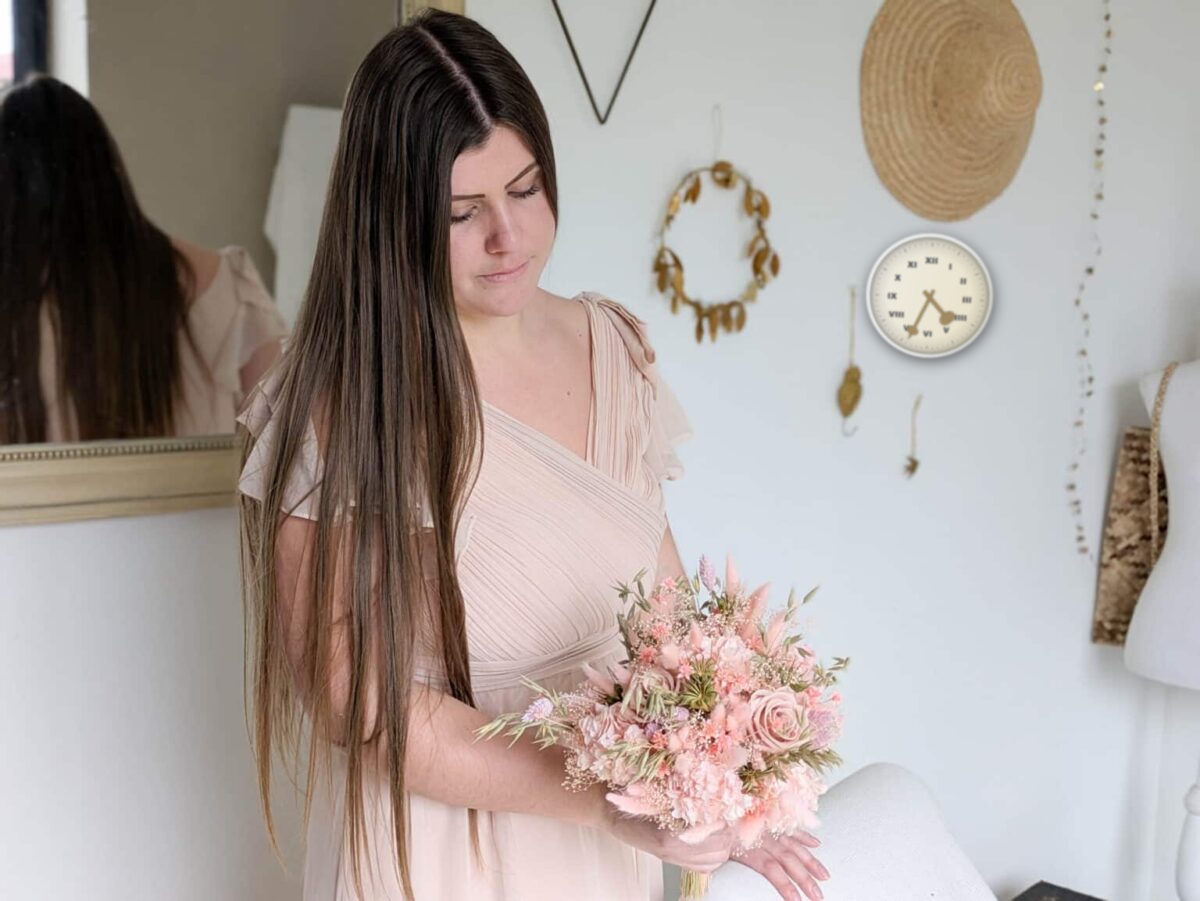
4:34
